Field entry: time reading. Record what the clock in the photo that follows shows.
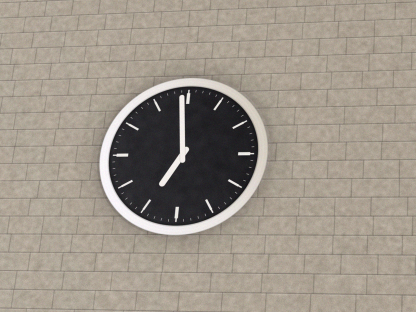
6:59
